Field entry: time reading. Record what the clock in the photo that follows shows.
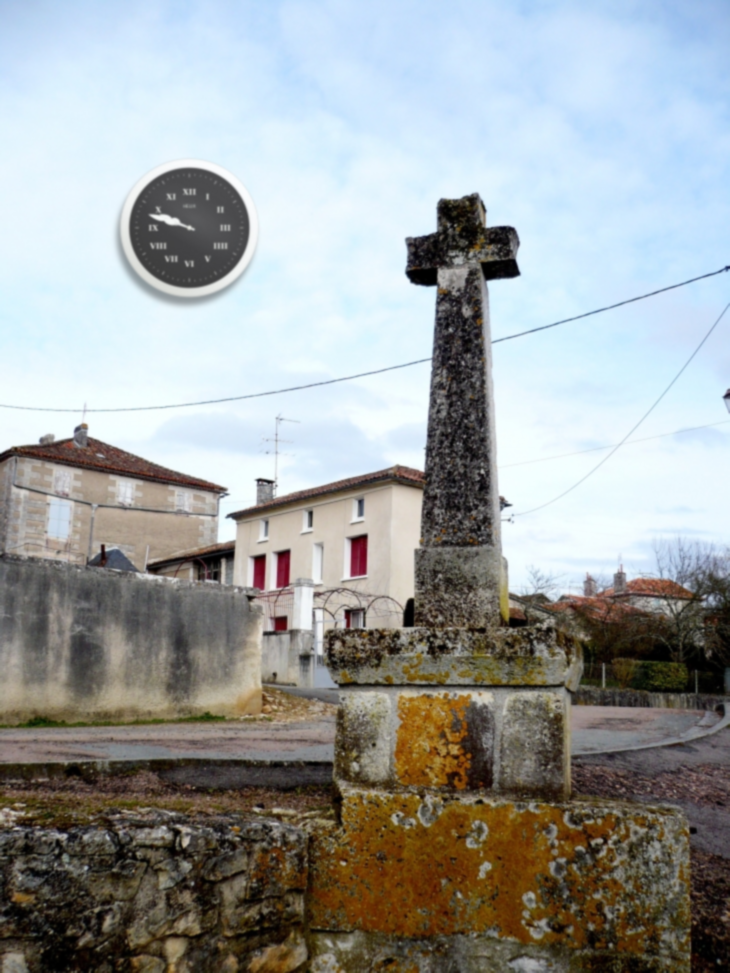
9:48
